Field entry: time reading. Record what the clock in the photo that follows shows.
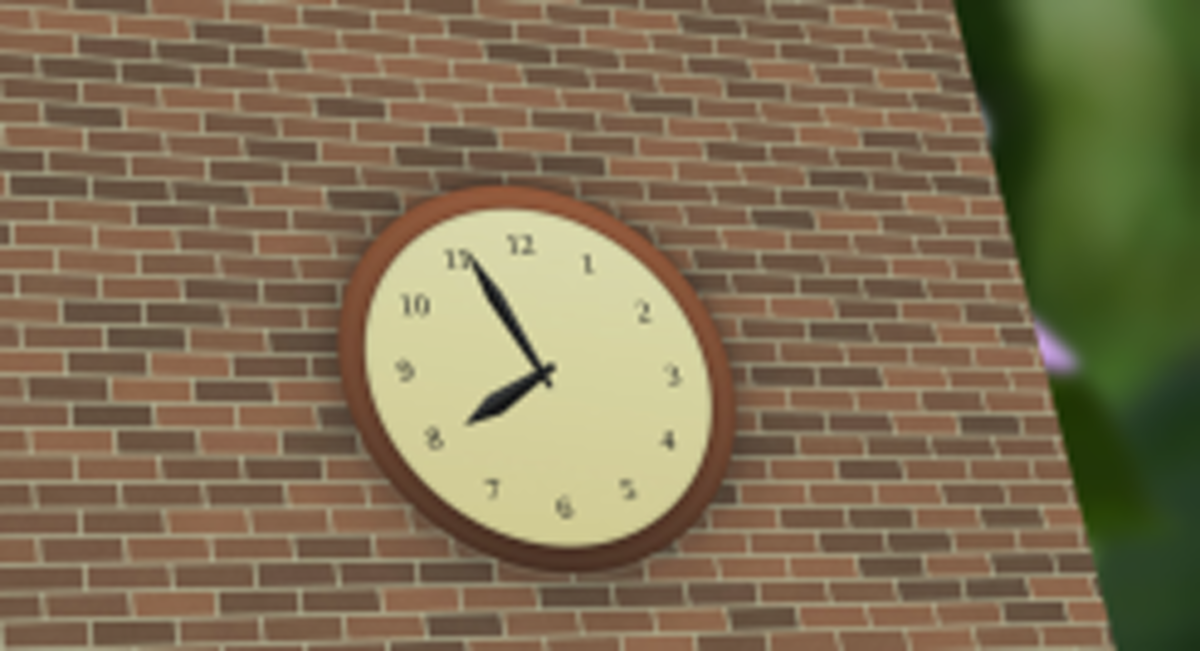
7:56
